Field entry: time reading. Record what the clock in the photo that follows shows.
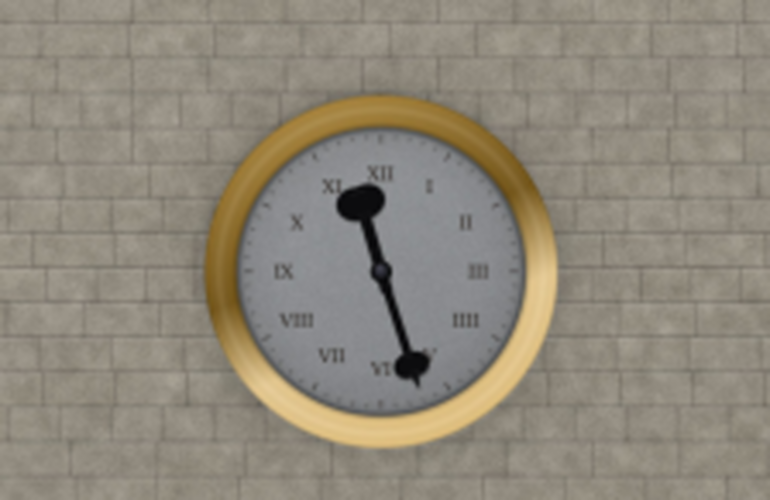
11:27
